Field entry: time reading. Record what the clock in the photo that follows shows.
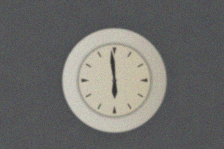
5:59
